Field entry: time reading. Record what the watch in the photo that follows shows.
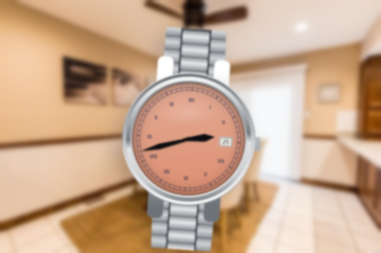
2:42
